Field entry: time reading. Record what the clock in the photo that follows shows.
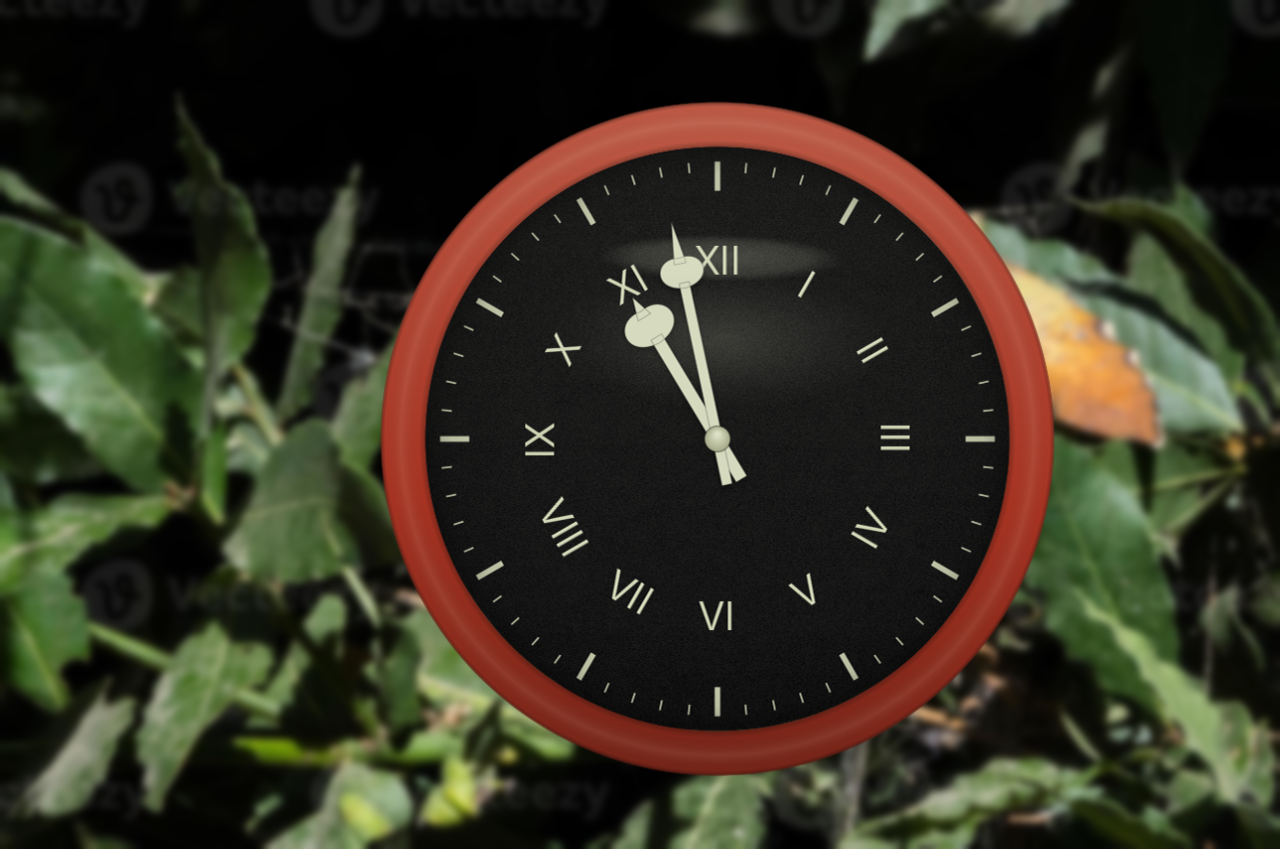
10:58
